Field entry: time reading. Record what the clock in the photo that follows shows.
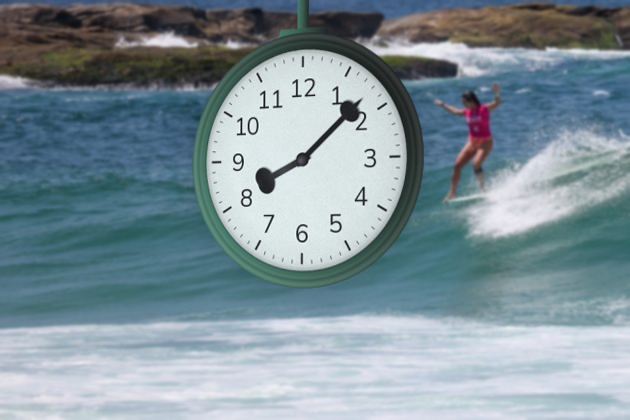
8:08
